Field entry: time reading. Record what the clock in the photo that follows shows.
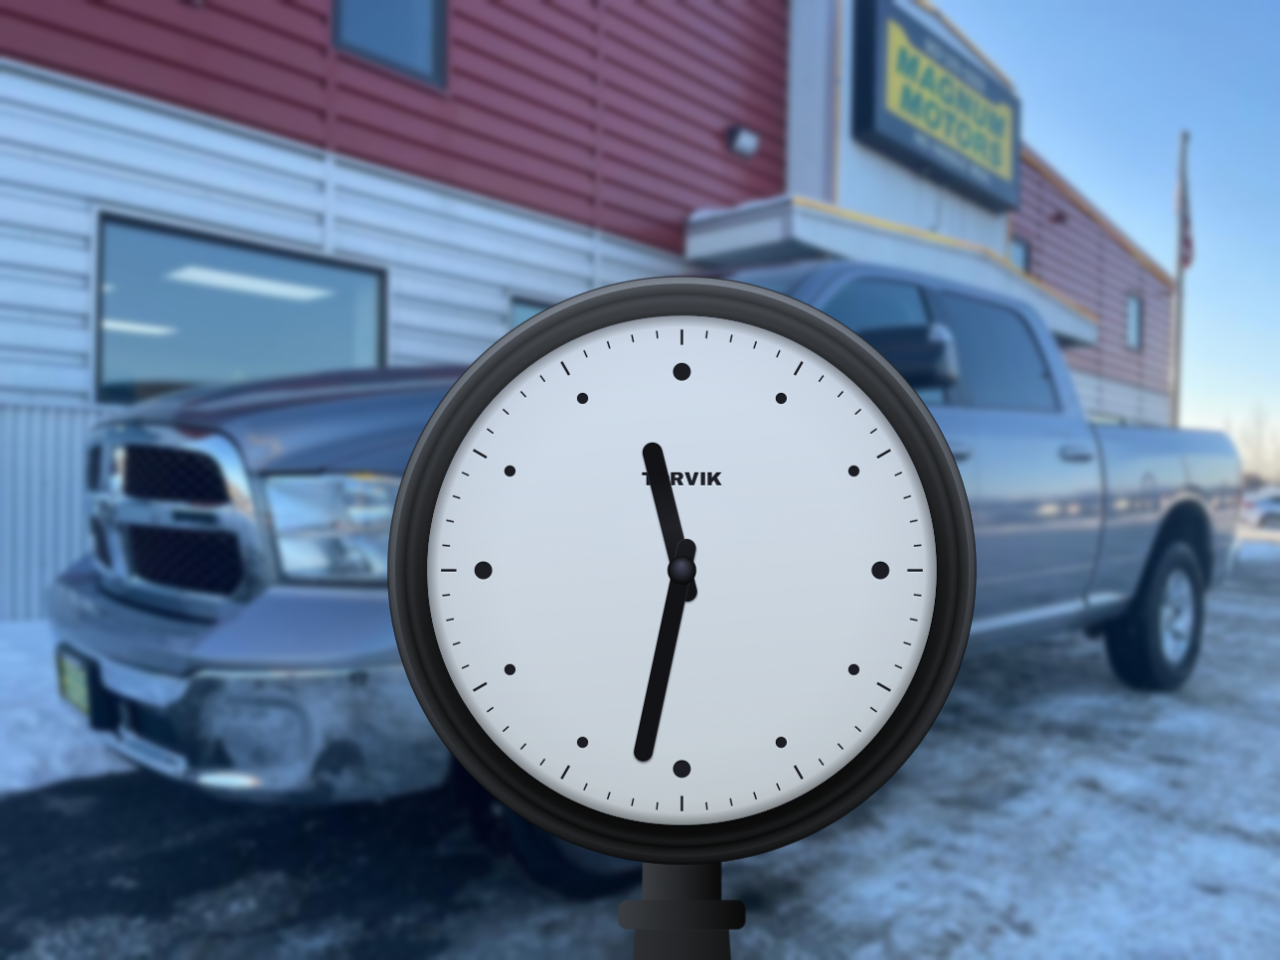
11:32
